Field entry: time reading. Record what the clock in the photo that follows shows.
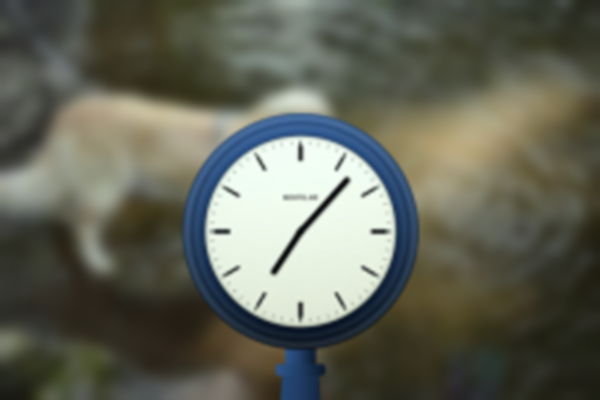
7:07
